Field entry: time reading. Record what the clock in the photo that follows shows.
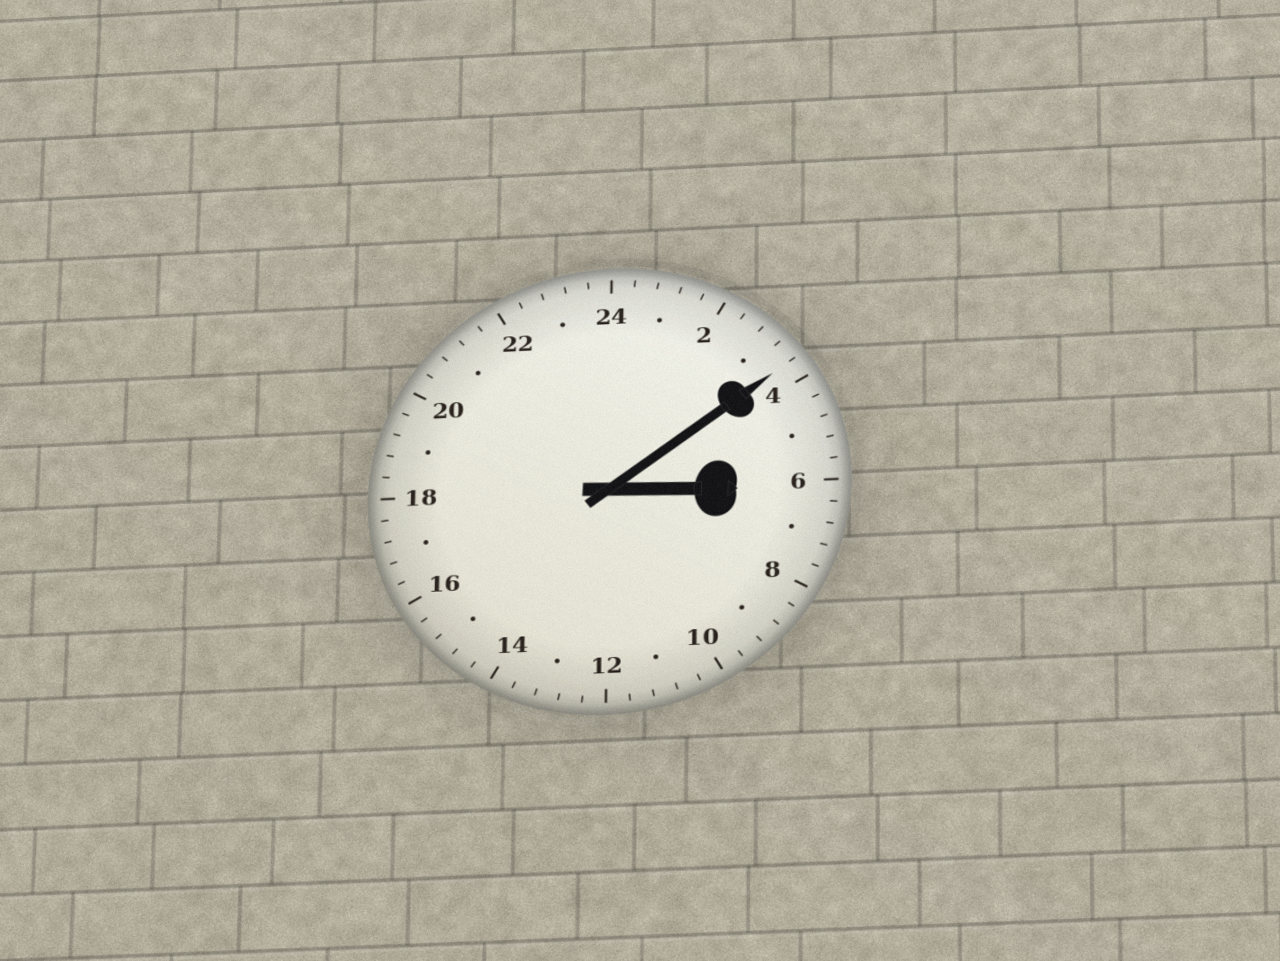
6:09
